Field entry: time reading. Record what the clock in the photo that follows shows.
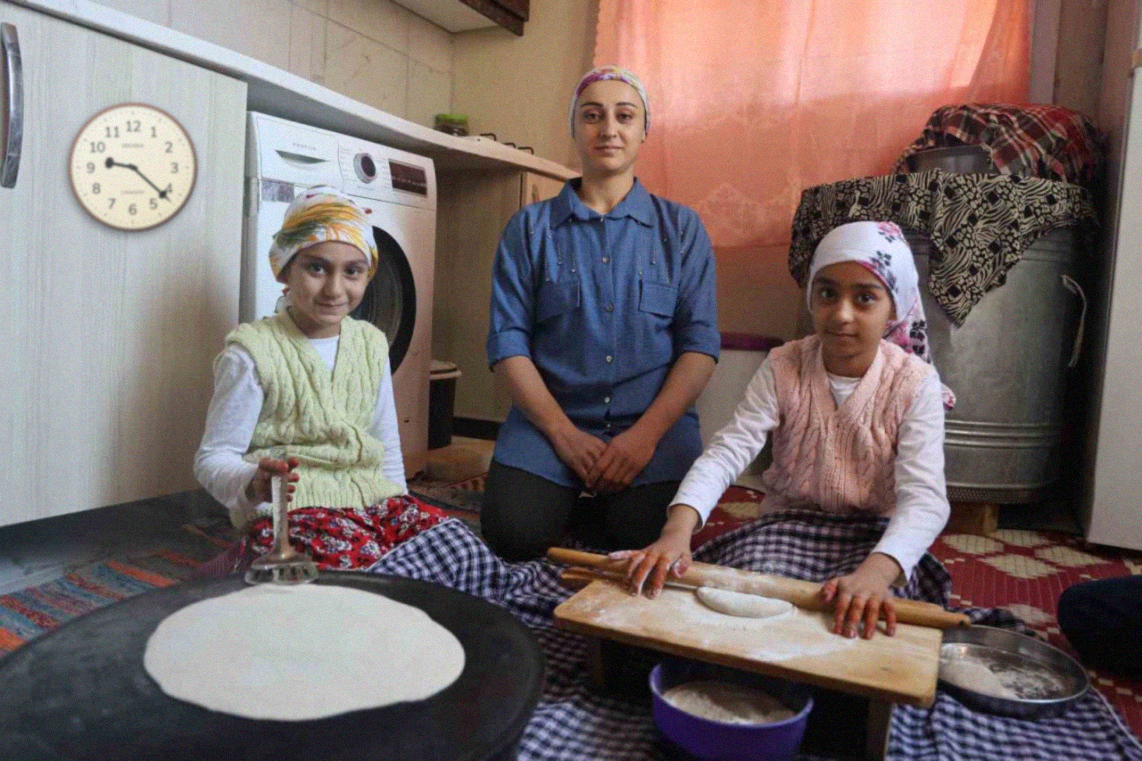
9:22
